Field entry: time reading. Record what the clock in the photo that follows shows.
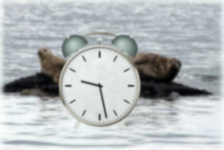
9:28
